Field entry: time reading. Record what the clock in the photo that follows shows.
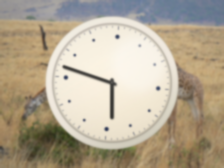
5:47
